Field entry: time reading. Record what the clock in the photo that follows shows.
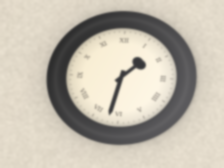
1:32
